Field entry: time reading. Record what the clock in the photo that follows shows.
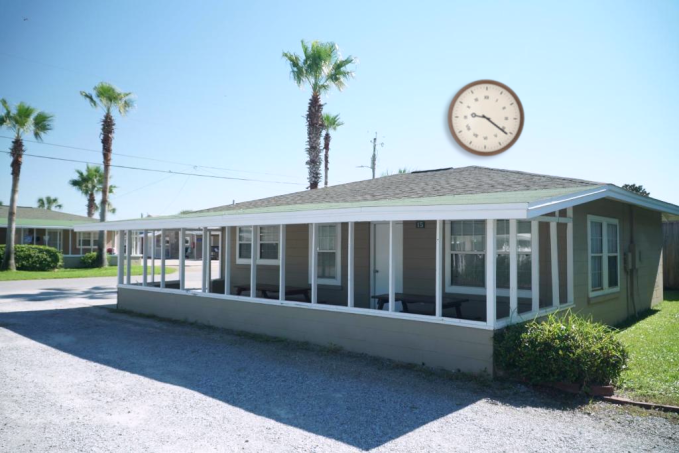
9:21
